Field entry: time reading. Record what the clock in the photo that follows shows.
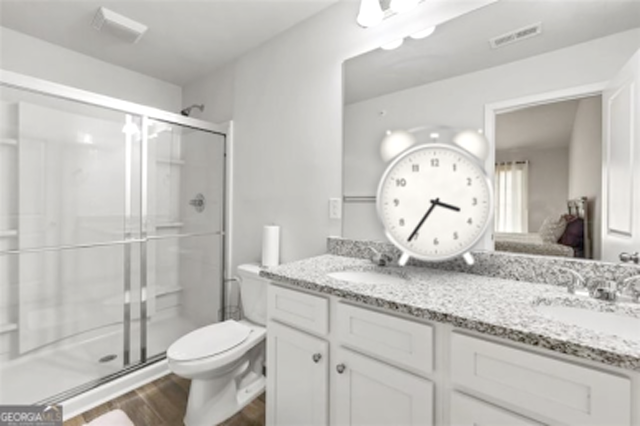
3:36
